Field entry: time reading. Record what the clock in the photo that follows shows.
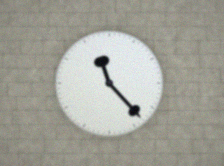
11:23
